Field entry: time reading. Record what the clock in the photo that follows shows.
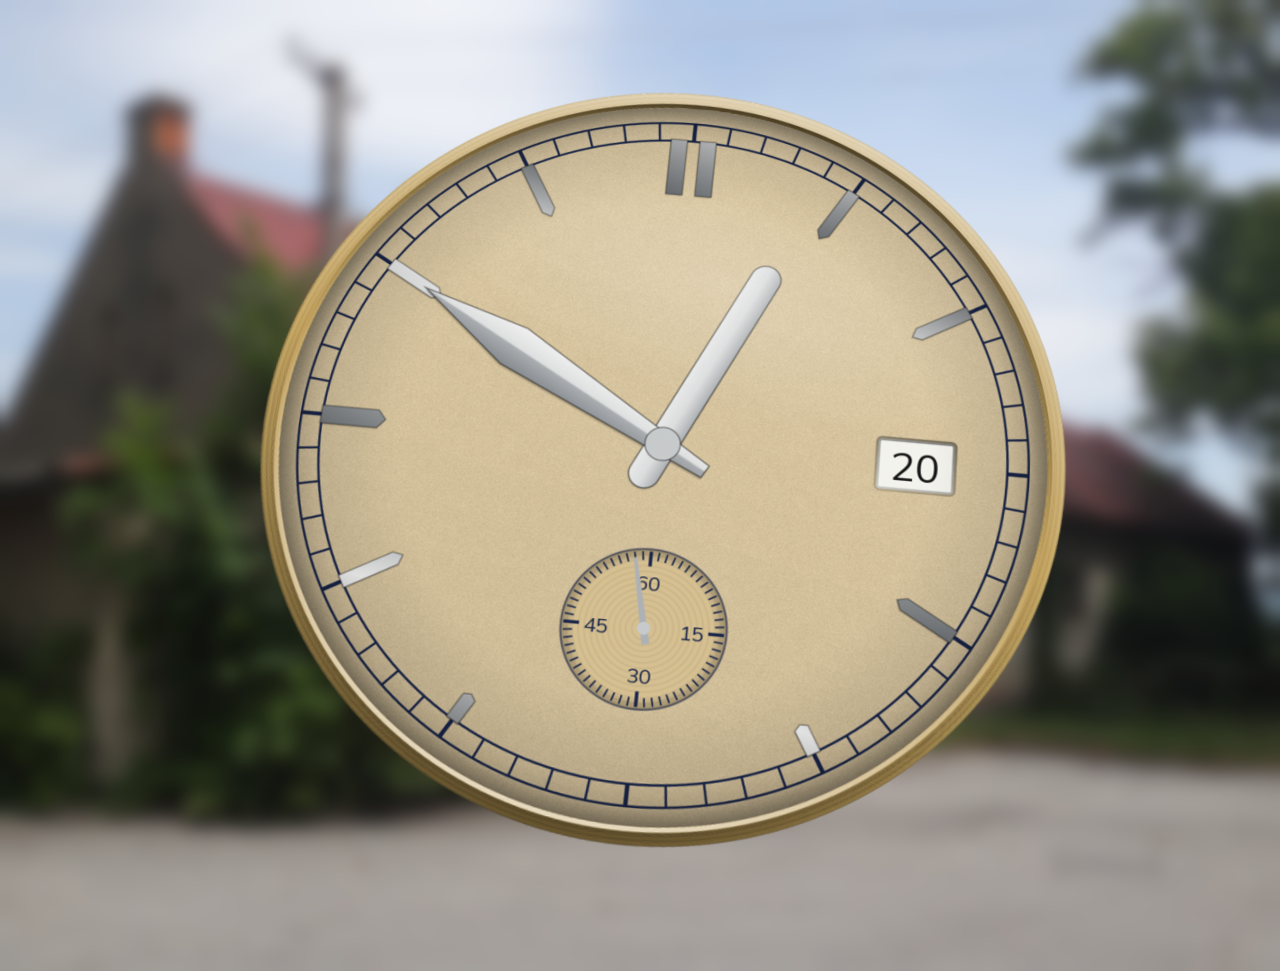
12:49:58
